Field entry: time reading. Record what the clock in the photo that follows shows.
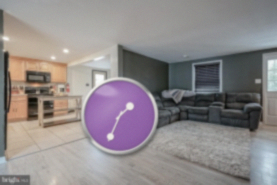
1:34
